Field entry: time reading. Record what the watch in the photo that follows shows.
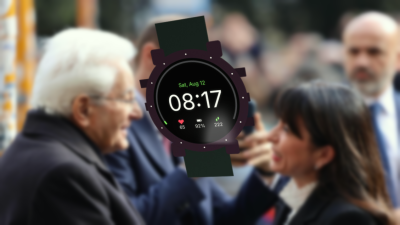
8:17
